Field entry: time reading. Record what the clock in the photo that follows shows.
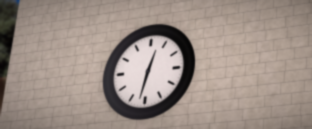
12:32
